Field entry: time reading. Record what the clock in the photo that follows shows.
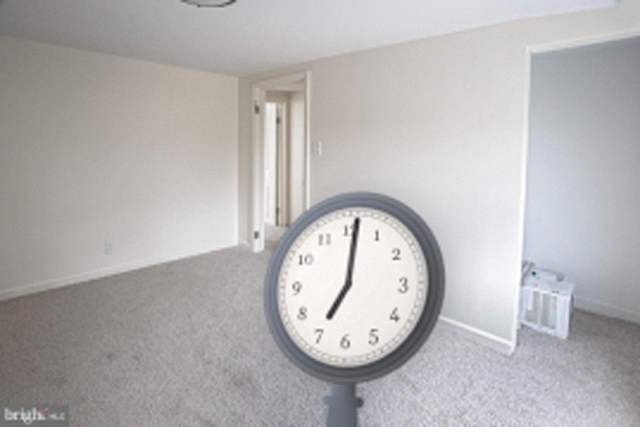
7:01
